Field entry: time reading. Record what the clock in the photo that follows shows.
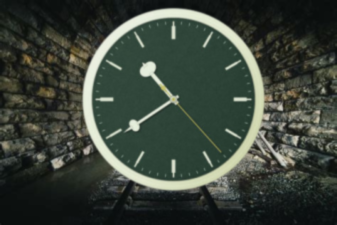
10:39:23
